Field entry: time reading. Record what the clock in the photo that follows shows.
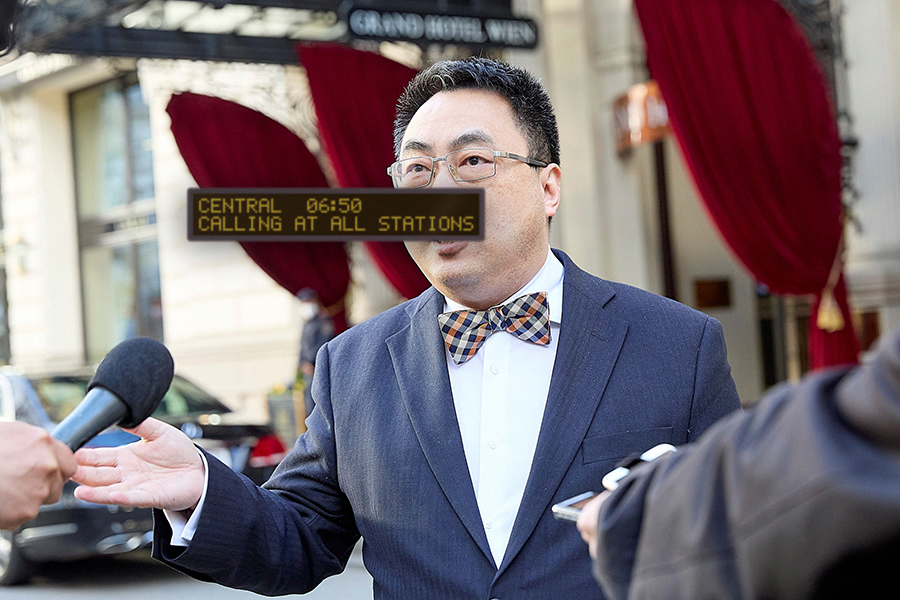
6:50
